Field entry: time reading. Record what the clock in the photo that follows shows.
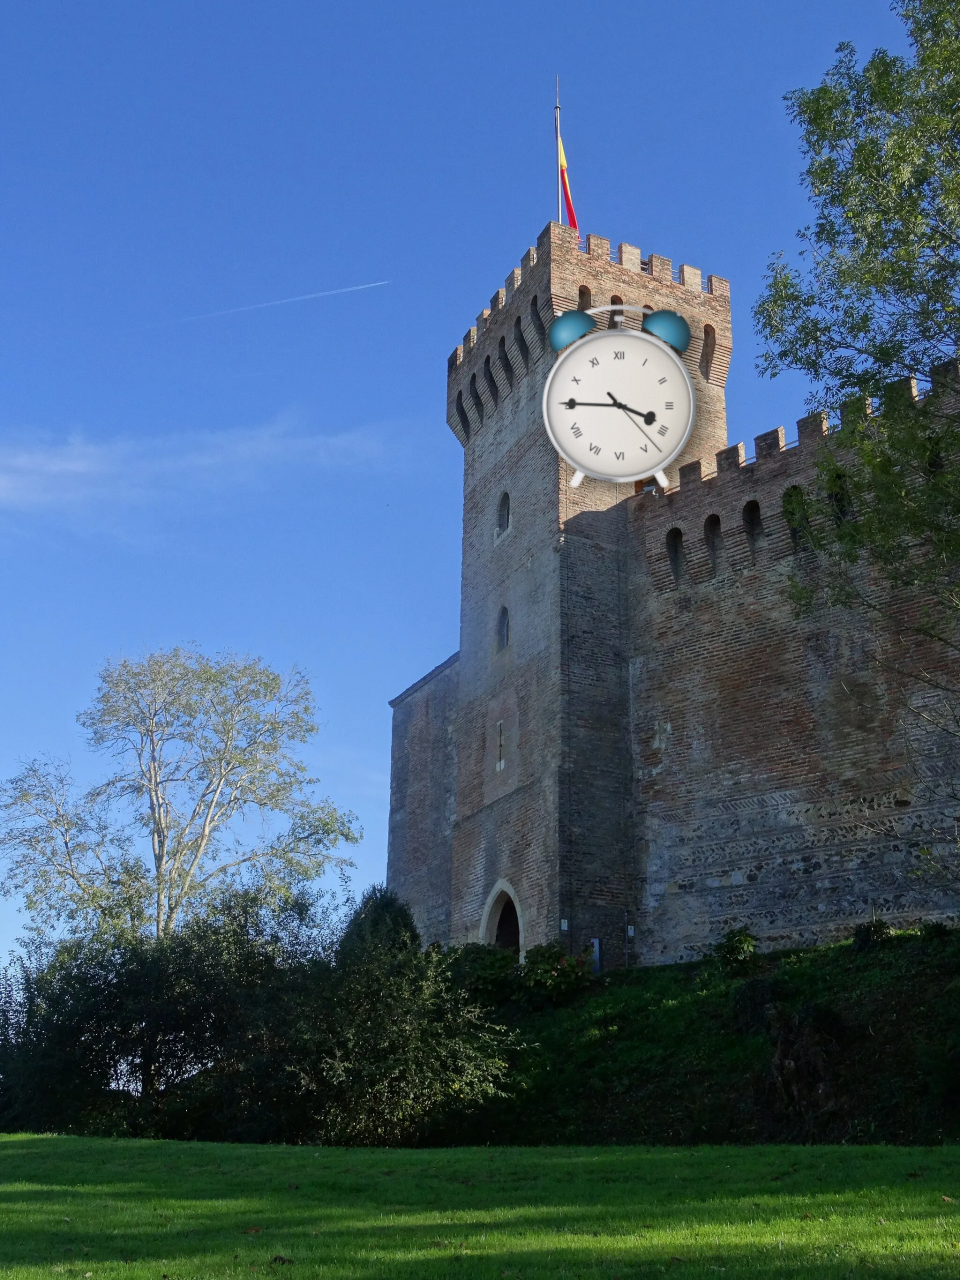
3:45:23
